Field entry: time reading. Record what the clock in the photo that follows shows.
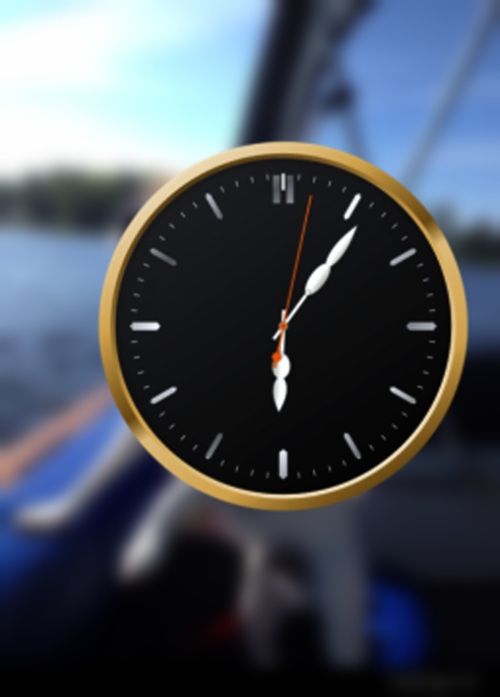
6:06:02
